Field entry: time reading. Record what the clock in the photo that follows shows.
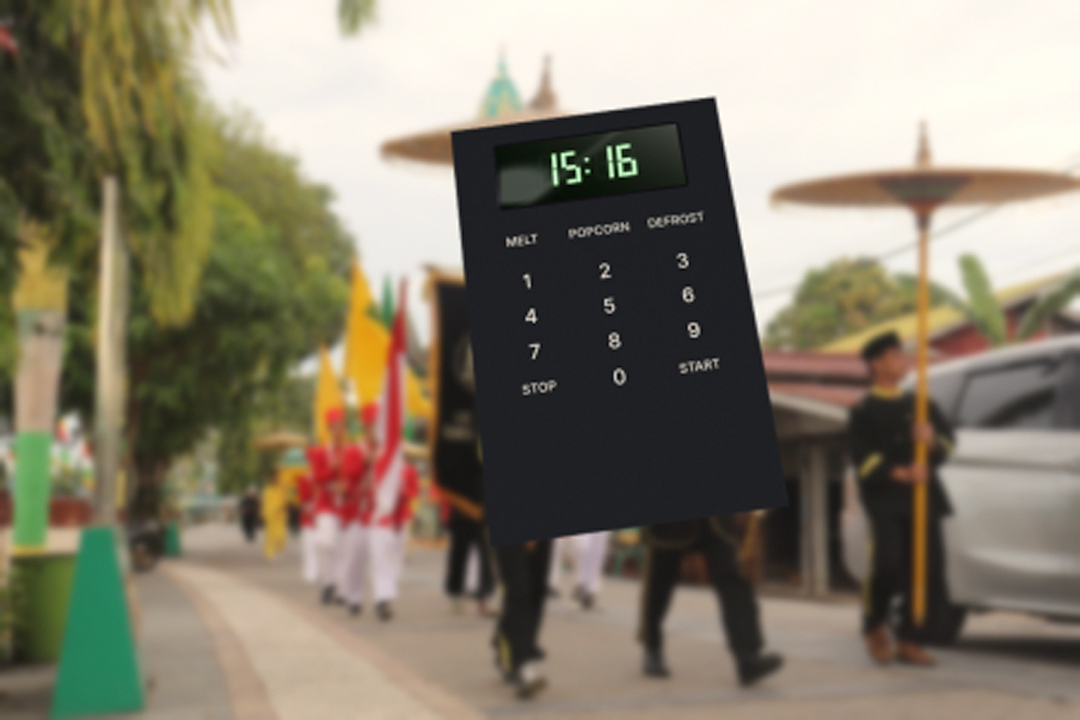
15:16
